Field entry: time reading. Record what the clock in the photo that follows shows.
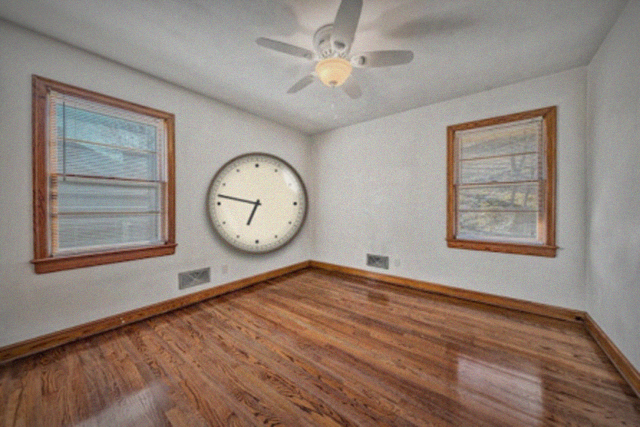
6:47
